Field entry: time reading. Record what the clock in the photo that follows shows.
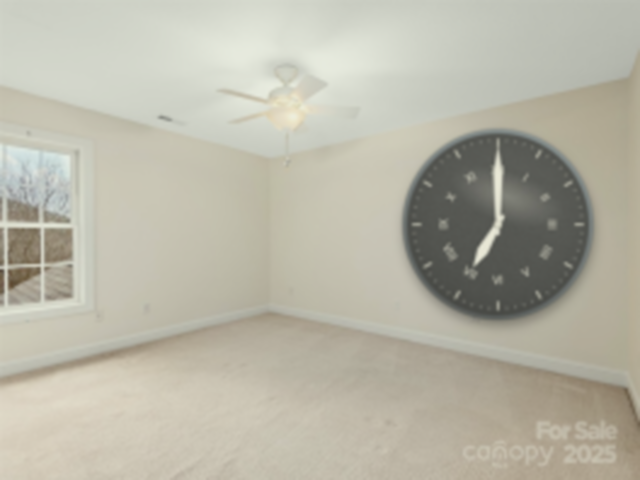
7:00
